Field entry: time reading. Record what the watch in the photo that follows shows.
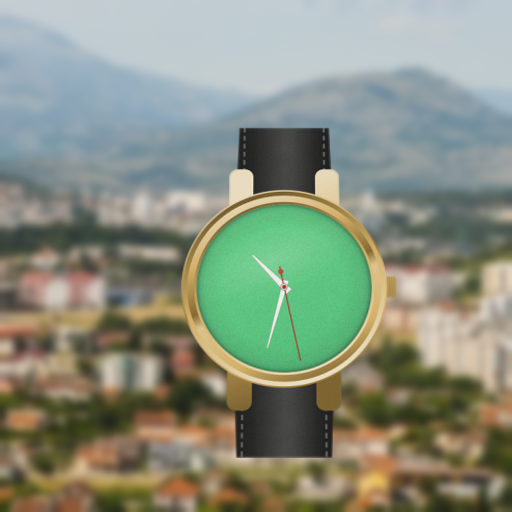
10:32:28
